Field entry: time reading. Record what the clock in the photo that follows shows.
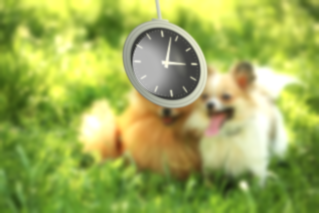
3:03
